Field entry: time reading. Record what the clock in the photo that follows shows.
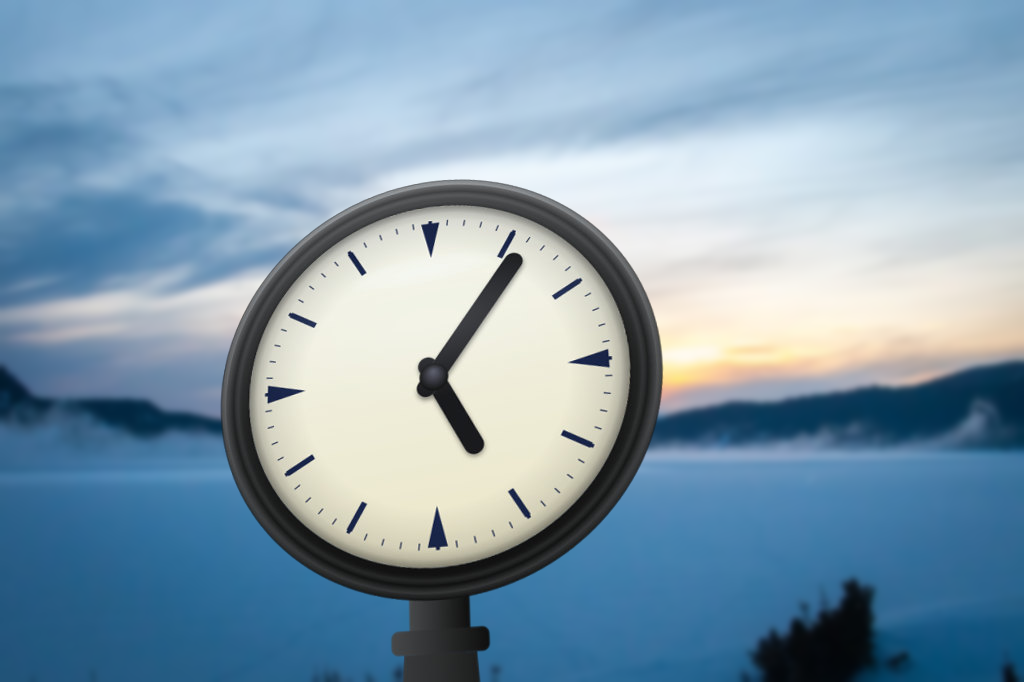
5:06
